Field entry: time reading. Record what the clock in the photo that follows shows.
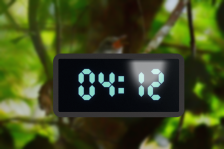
4:12
